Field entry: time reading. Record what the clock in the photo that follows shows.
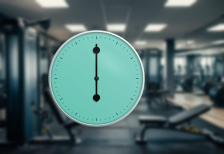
6:00
